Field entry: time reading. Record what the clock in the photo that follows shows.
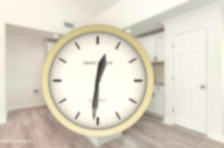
12:31
